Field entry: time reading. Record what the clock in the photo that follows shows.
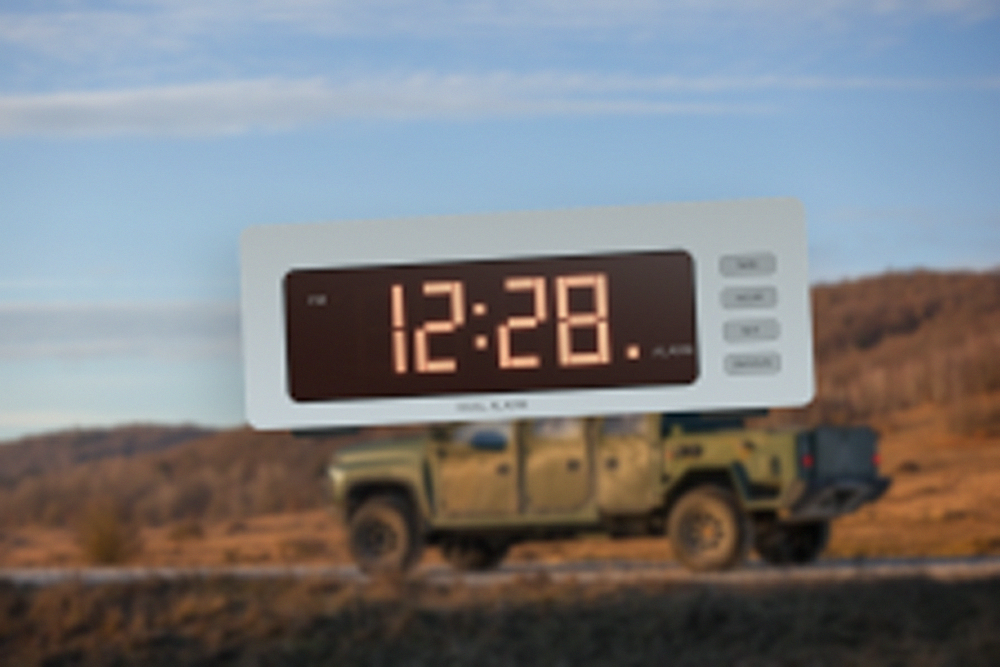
12:28
